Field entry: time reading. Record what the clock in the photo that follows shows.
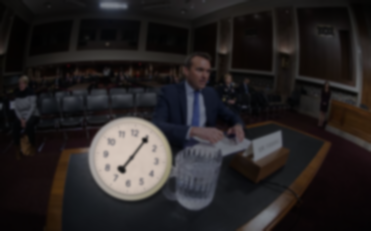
7:05
